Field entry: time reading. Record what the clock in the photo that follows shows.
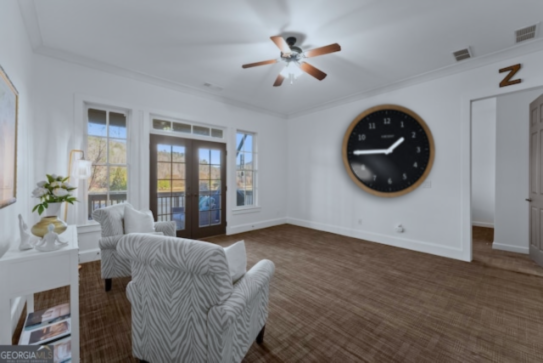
1:45
